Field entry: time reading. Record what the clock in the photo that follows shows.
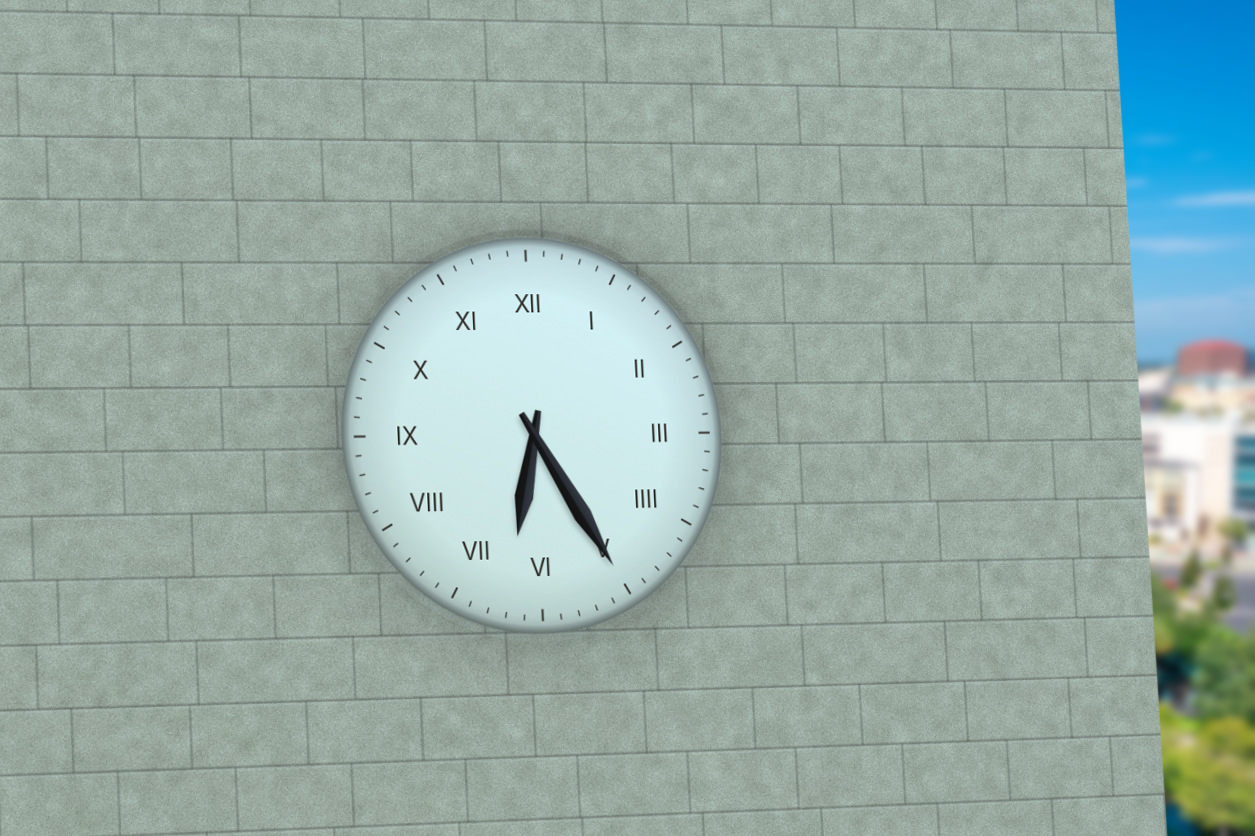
6:25
